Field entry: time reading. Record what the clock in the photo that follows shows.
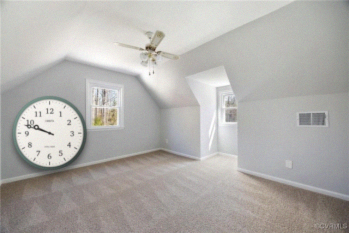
9:48
